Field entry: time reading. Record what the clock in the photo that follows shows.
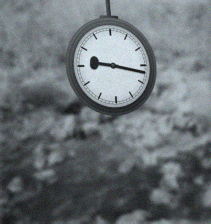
9:17
